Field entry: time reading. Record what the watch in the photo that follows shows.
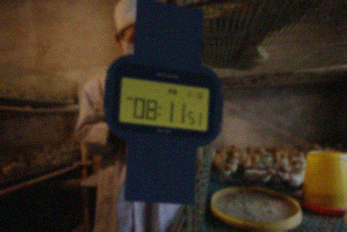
8:11:51
